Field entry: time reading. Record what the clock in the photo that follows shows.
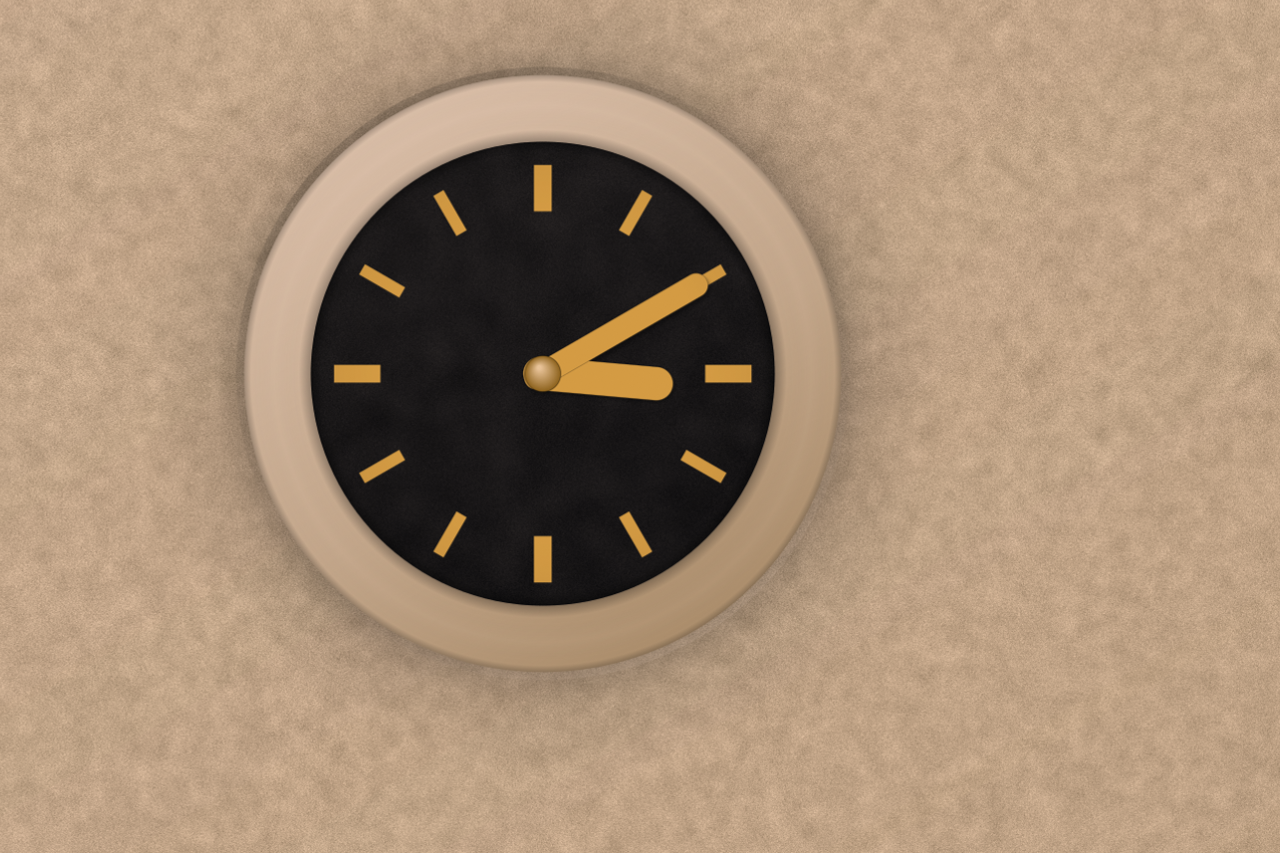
3:10
